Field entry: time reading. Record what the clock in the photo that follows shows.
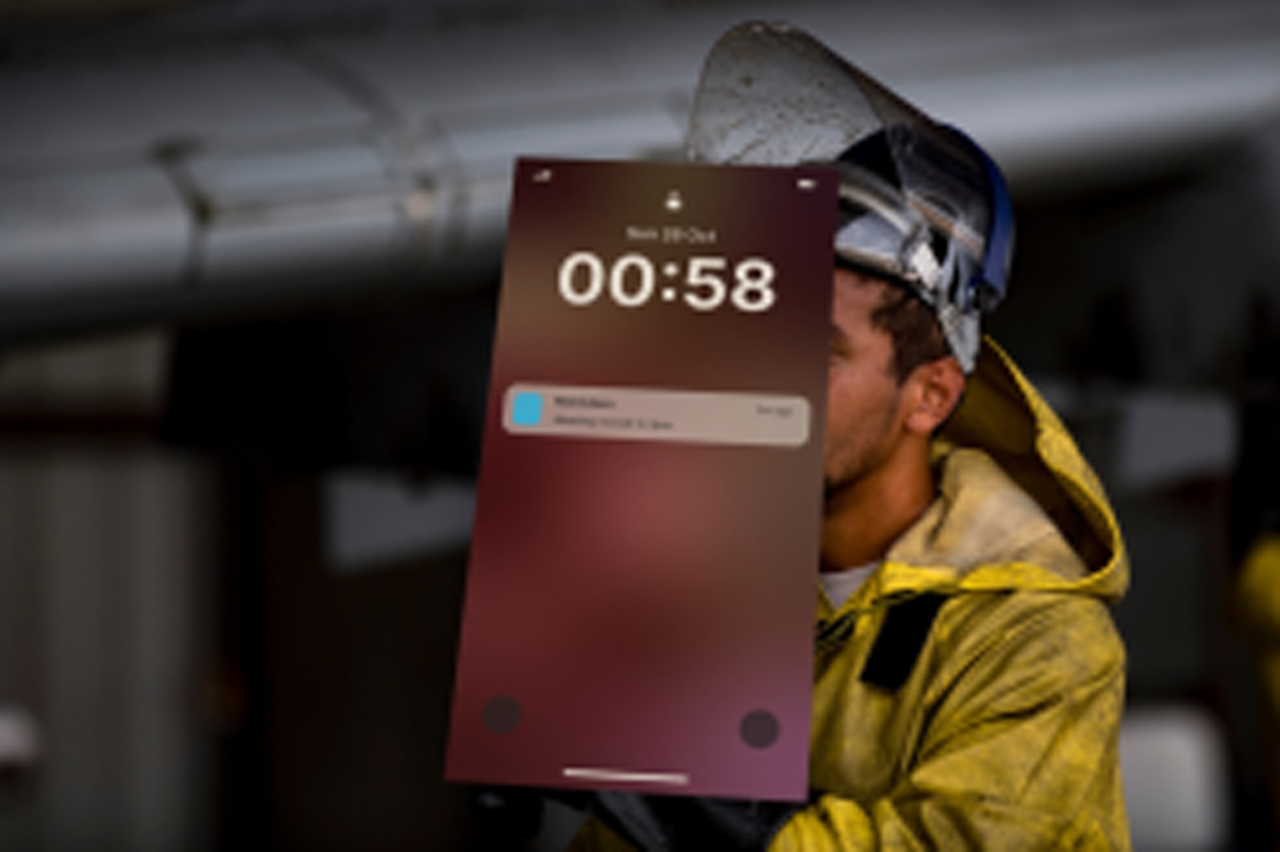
0:58
